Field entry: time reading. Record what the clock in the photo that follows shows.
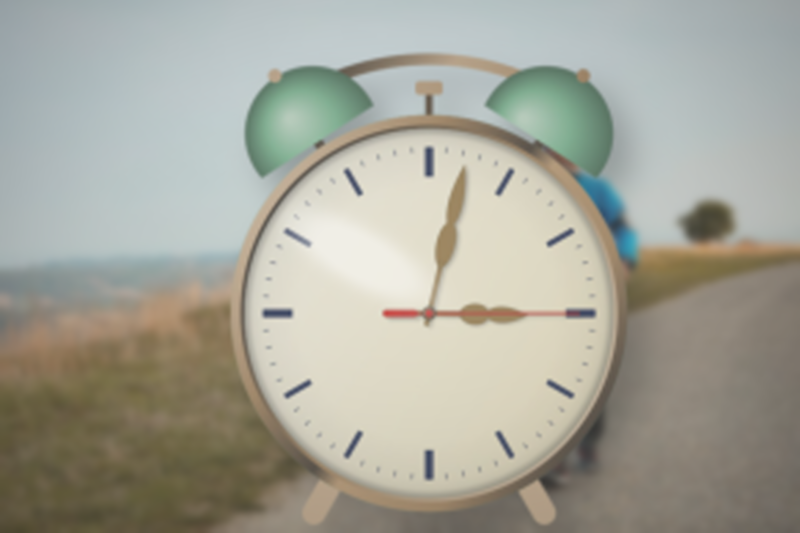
3:02:15
